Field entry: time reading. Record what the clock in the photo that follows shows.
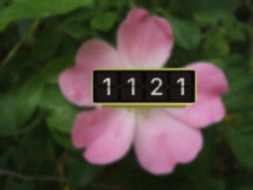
11:21
